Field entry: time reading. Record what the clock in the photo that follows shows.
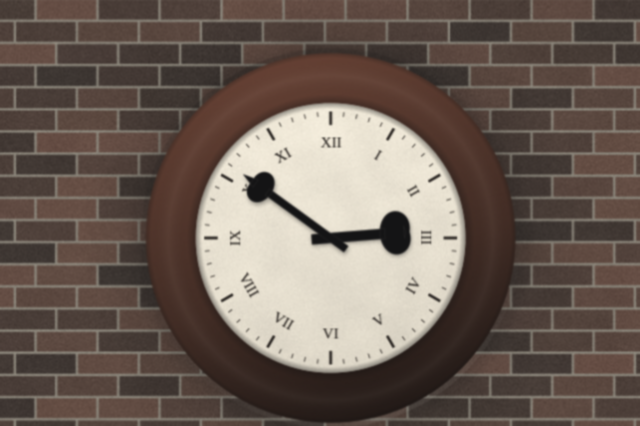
2:51
